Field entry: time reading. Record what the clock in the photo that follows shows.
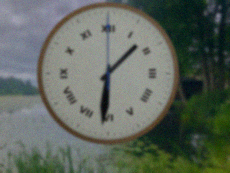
1:31:00
